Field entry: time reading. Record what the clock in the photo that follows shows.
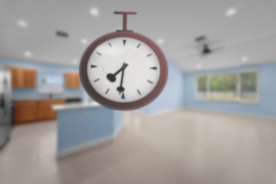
7:31
